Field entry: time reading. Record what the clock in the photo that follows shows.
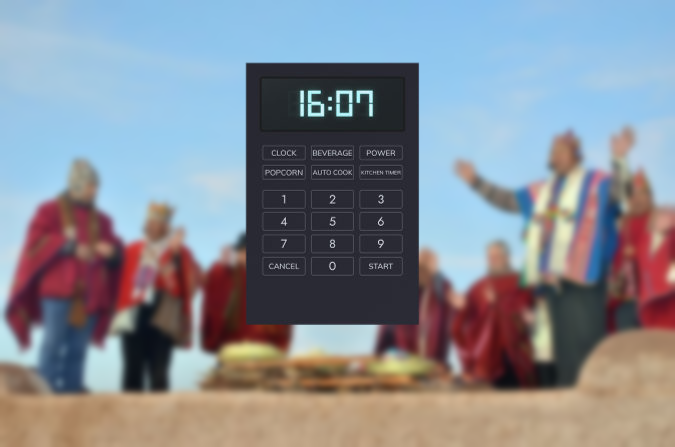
16:07
